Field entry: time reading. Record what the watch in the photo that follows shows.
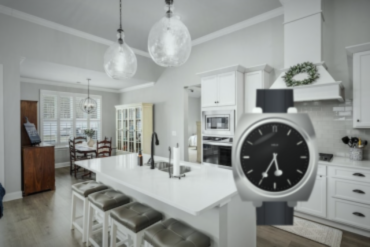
5:35
